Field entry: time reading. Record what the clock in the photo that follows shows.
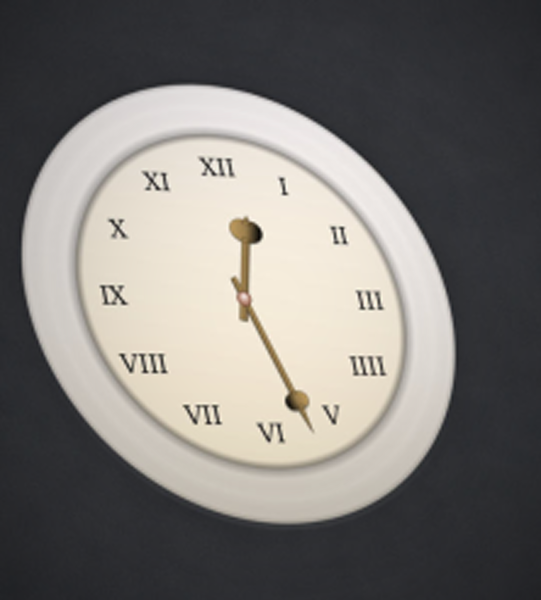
12:27
